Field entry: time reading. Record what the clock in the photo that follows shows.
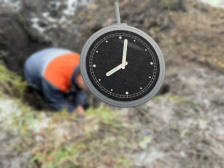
8:02
